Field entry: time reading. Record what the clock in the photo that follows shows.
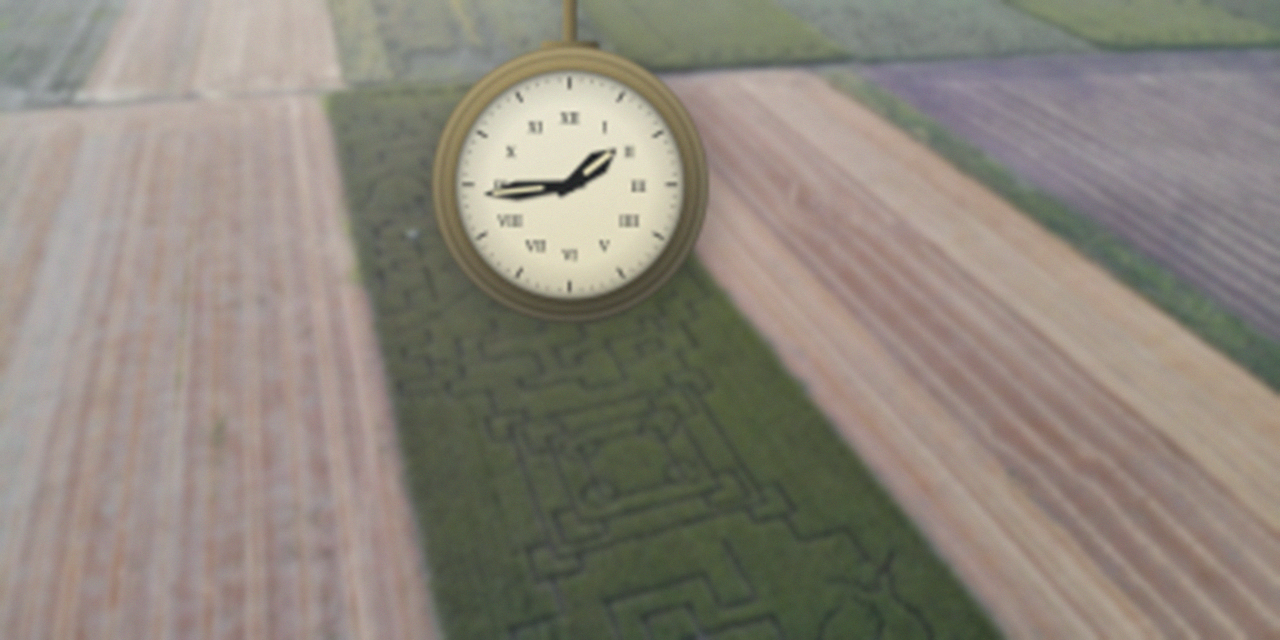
1:44
